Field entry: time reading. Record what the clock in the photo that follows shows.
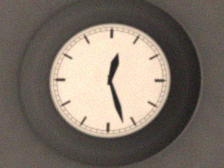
12:27
